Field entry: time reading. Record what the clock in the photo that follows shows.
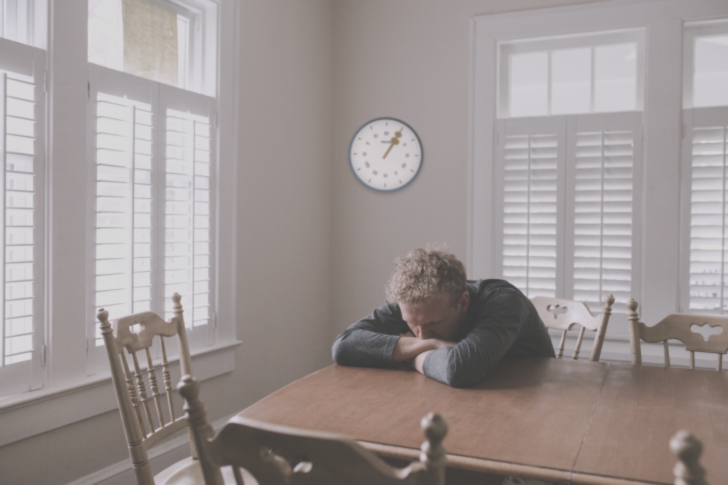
1:05
